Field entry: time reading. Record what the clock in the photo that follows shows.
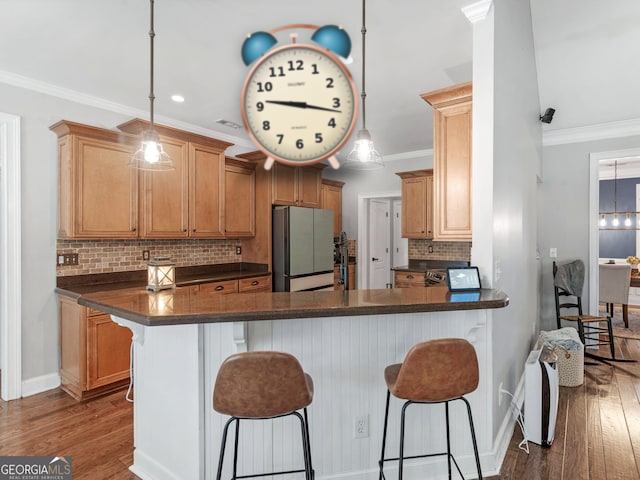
9:17
